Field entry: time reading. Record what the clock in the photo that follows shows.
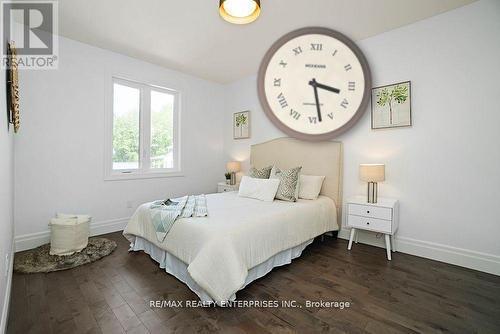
3:28
